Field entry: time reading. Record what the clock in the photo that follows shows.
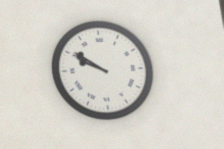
9:51
